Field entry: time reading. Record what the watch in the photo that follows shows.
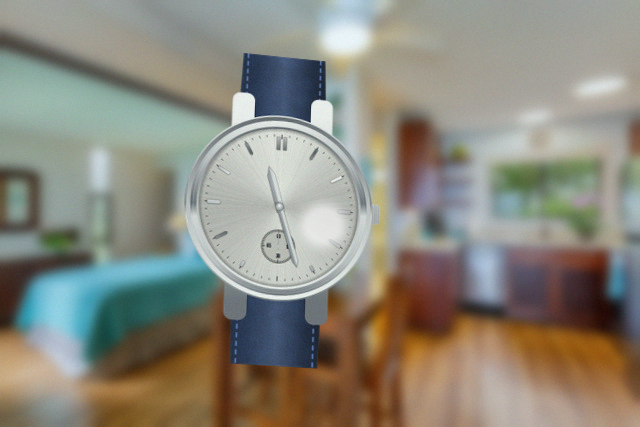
11:27
